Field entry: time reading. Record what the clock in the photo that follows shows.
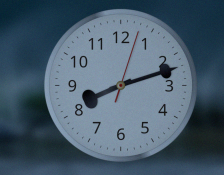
8:12:03
